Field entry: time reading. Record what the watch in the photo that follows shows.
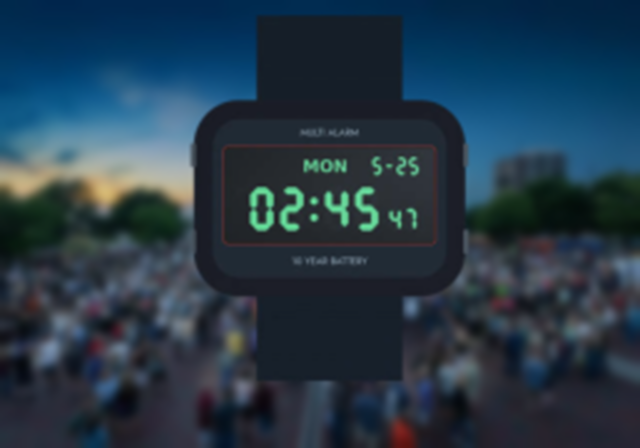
2:45:47
